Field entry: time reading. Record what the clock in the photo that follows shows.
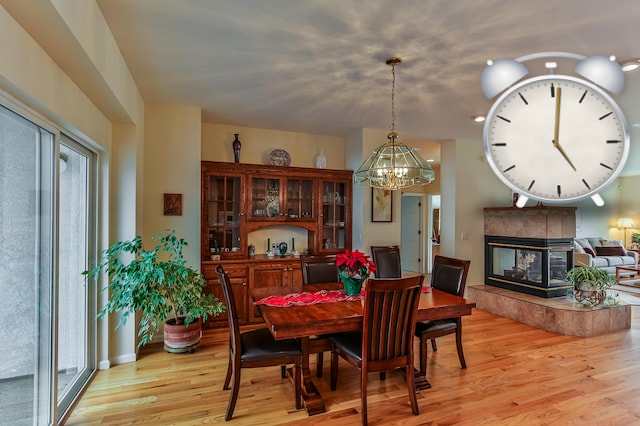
5:01
